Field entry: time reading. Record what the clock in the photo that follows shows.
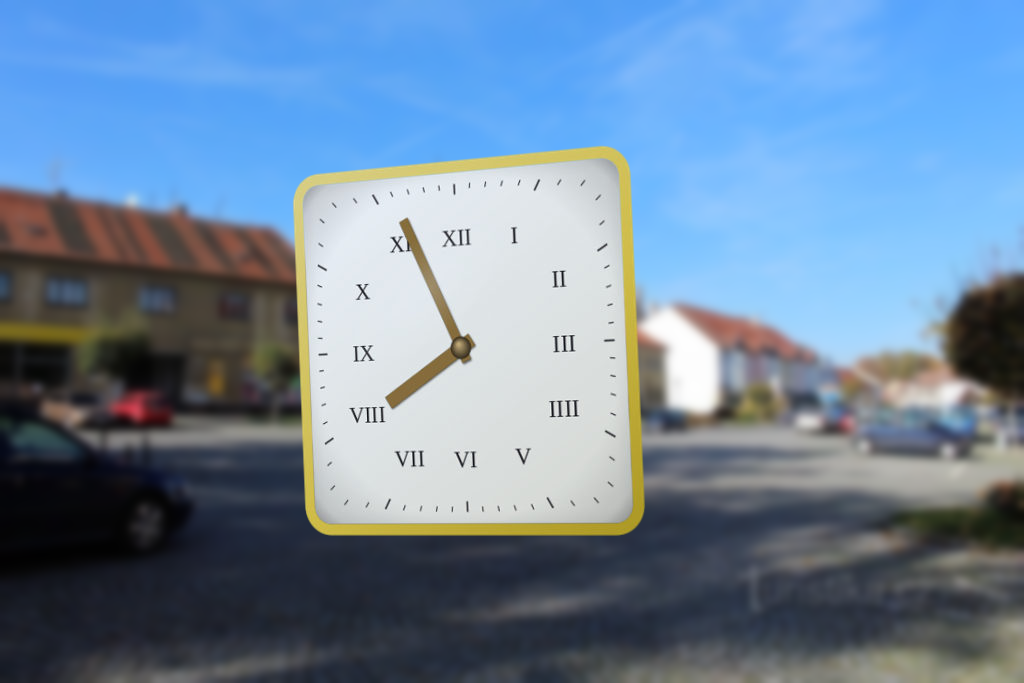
7:56
